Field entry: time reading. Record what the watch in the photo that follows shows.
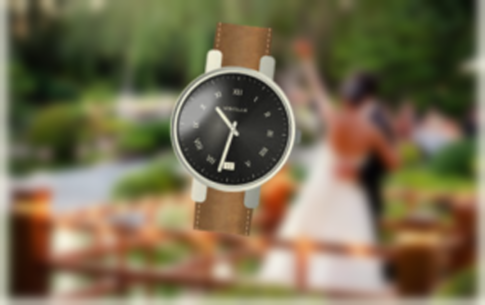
10:32
